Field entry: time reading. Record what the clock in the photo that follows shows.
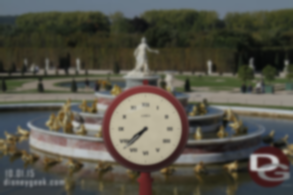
7:38
